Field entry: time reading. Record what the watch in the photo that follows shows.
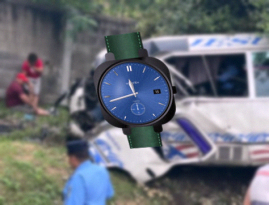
11:43
